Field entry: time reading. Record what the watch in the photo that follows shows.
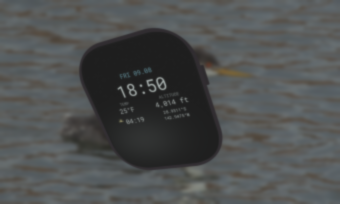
18:50
